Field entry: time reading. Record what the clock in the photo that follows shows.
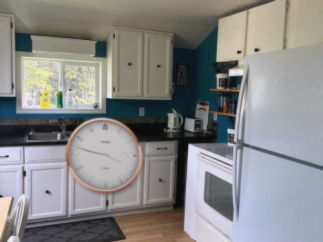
3:47
